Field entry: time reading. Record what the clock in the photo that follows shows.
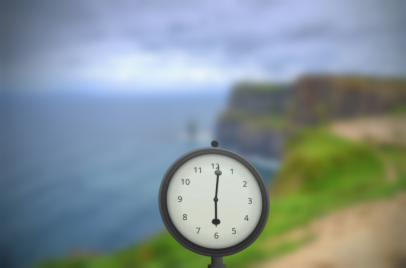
6:01
